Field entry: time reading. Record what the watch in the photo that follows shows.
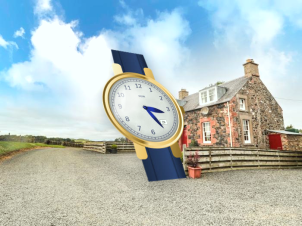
3:25
